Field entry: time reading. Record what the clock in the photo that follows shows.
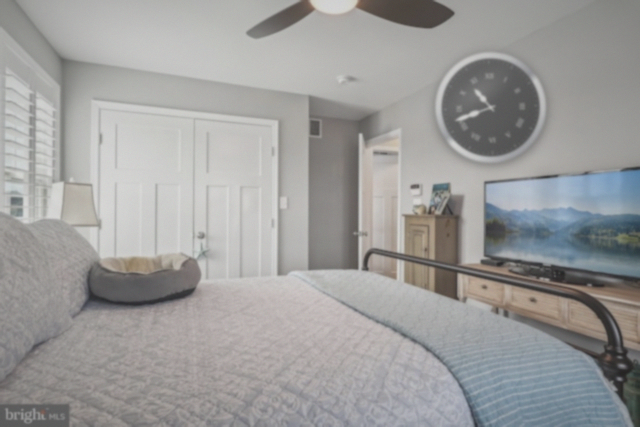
10:42
